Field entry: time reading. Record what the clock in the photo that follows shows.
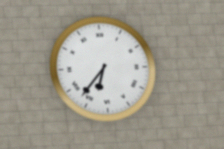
6:37
